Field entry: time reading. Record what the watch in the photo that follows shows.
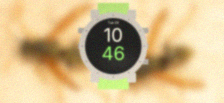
10:46
